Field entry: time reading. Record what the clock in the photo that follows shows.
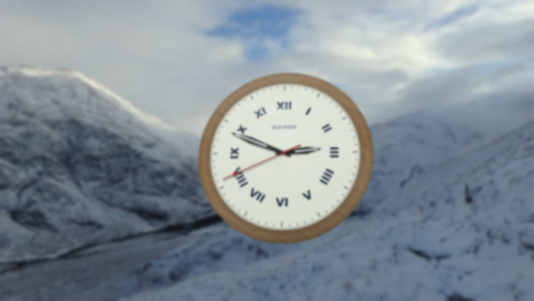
2:48:41
